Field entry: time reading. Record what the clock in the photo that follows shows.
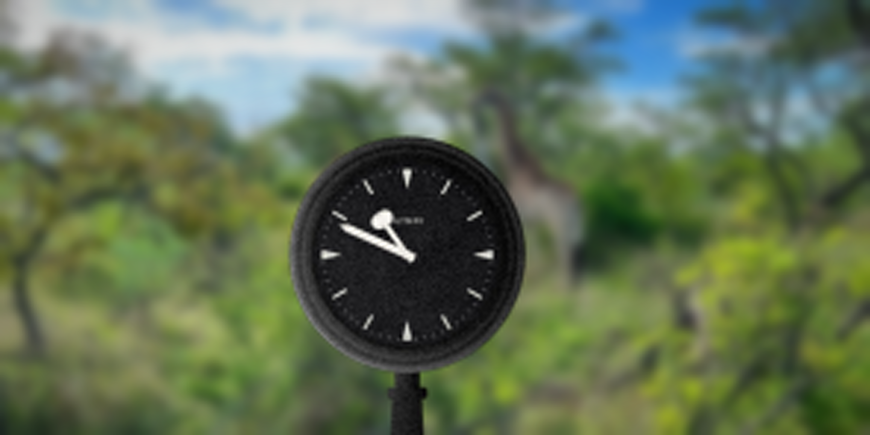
10:49
